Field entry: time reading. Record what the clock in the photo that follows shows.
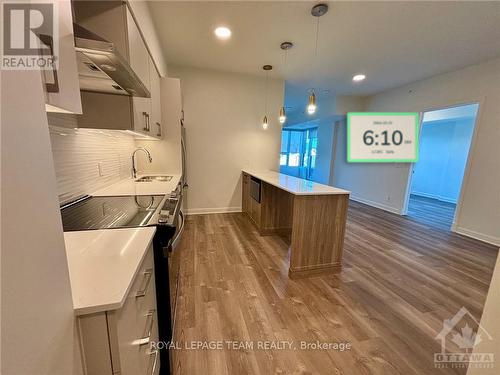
6:10
